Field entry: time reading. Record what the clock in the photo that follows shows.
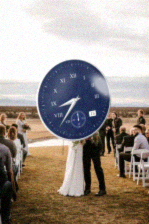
8:37
